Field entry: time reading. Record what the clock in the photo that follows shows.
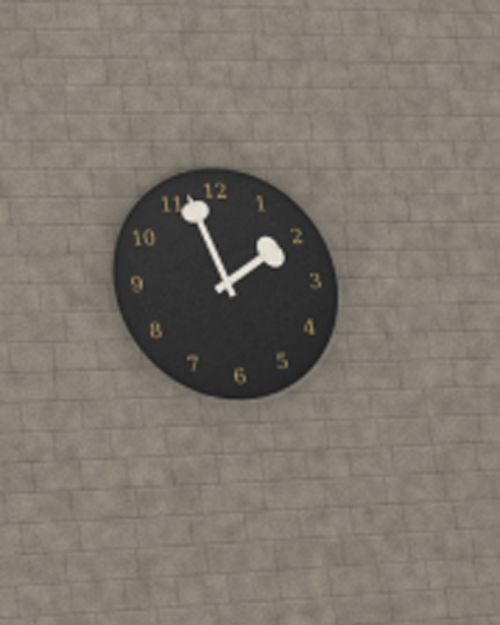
1:57
